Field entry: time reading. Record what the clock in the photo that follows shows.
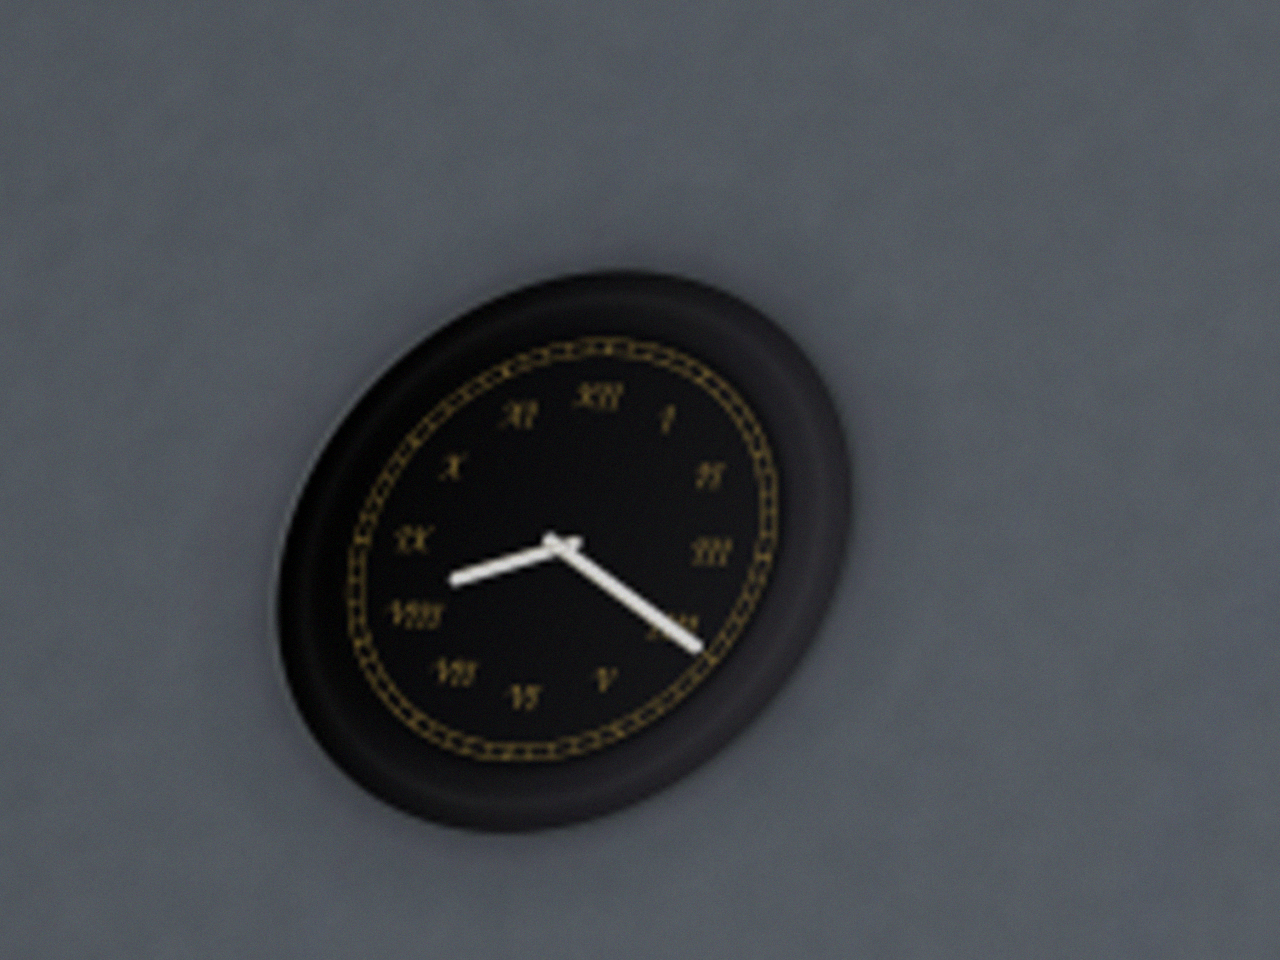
8:20
